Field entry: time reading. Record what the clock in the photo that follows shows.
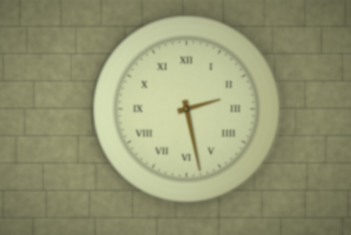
2:28
